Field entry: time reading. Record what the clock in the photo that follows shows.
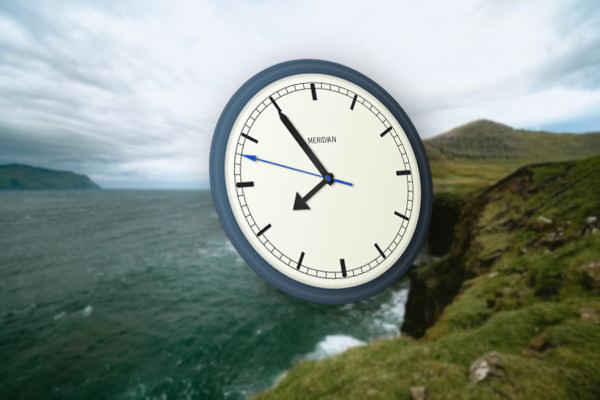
7:54:48
